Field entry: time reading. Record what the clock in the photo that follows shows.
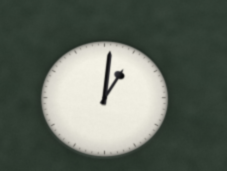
1:01
